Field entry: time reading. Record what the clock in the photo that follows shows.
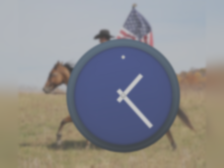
1:23
